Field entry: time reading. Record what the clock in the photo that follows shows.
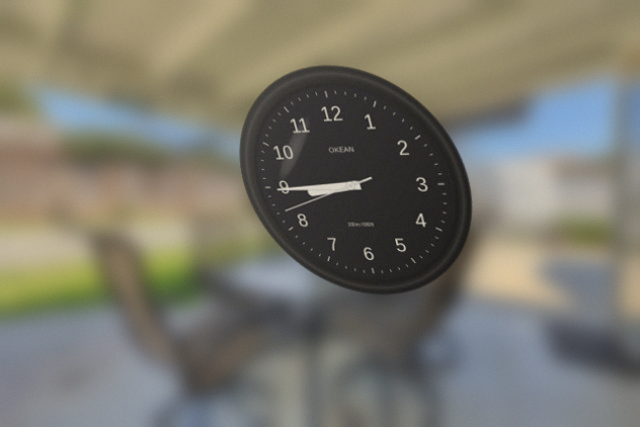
8:44:42
